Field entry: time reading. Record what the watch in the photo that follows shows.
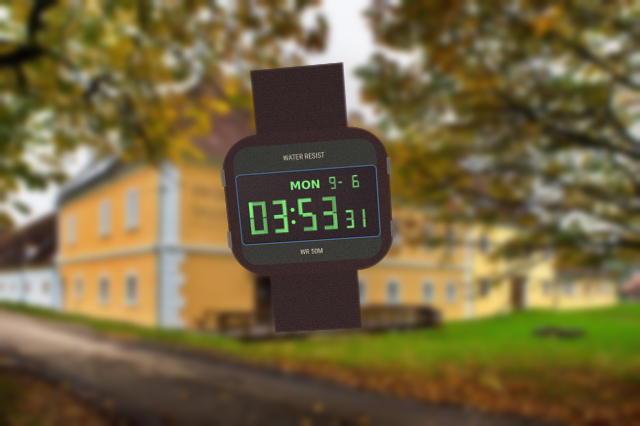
3:53:31
